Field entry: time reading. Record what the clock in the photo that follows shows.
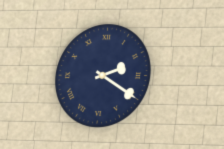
2:20
